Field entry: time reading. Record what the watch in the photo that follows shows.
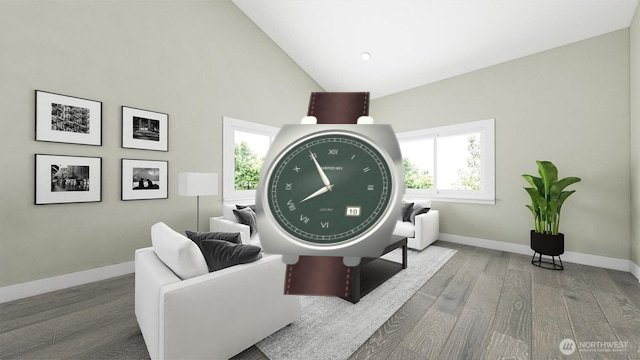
7:55
